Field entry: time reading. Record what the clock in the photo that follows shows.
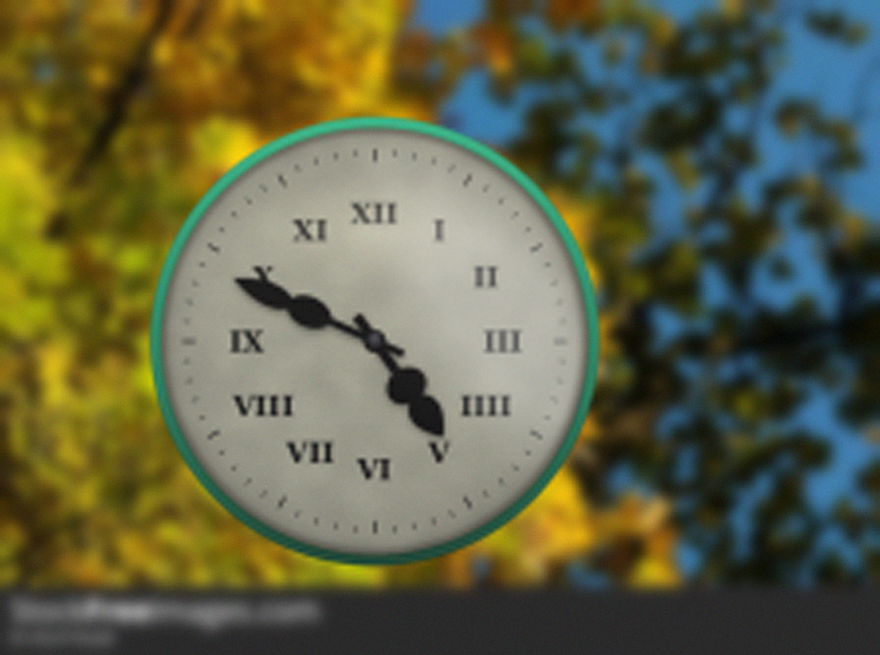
4:49
